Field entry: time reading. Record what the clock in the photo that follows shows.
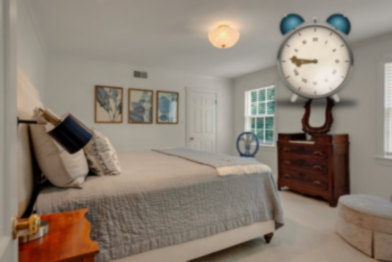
8:46
